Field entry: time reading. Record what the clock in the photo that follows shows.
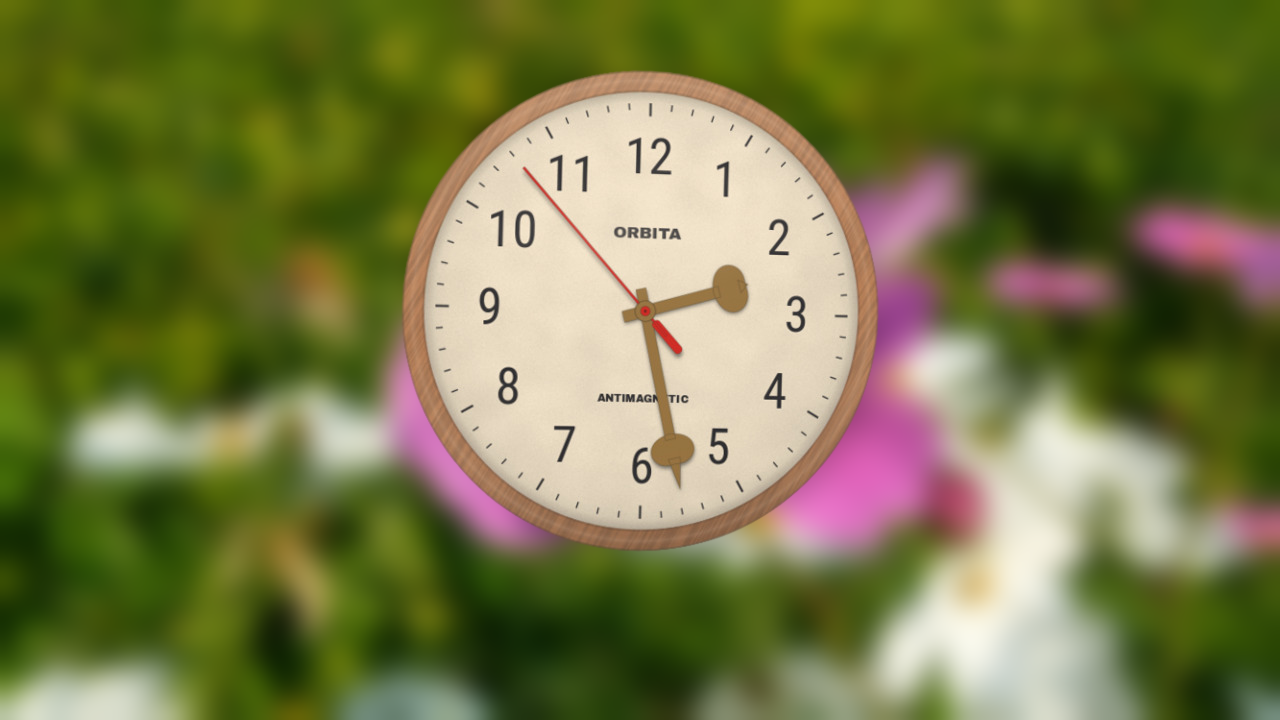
2:27:53
